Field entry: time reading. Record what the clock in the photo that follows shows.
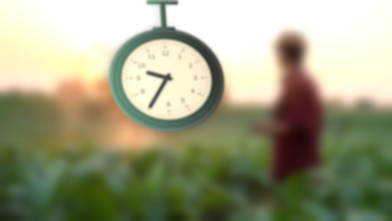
9:35
